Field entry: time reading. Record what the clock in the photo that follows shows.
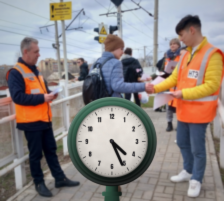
4:26
